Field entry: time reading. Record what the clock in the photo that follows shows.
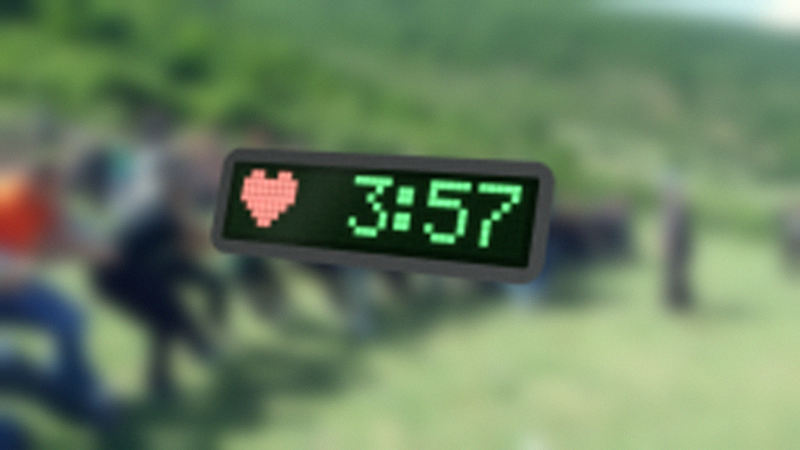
3:57
